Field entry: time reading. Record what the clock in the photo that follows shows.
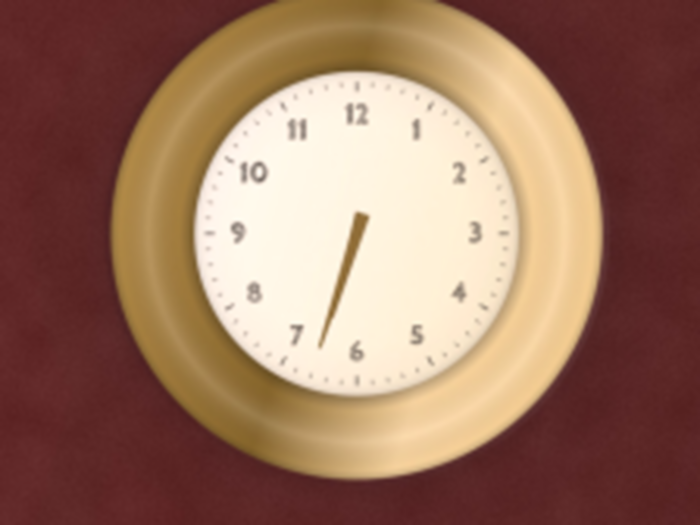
6:33
